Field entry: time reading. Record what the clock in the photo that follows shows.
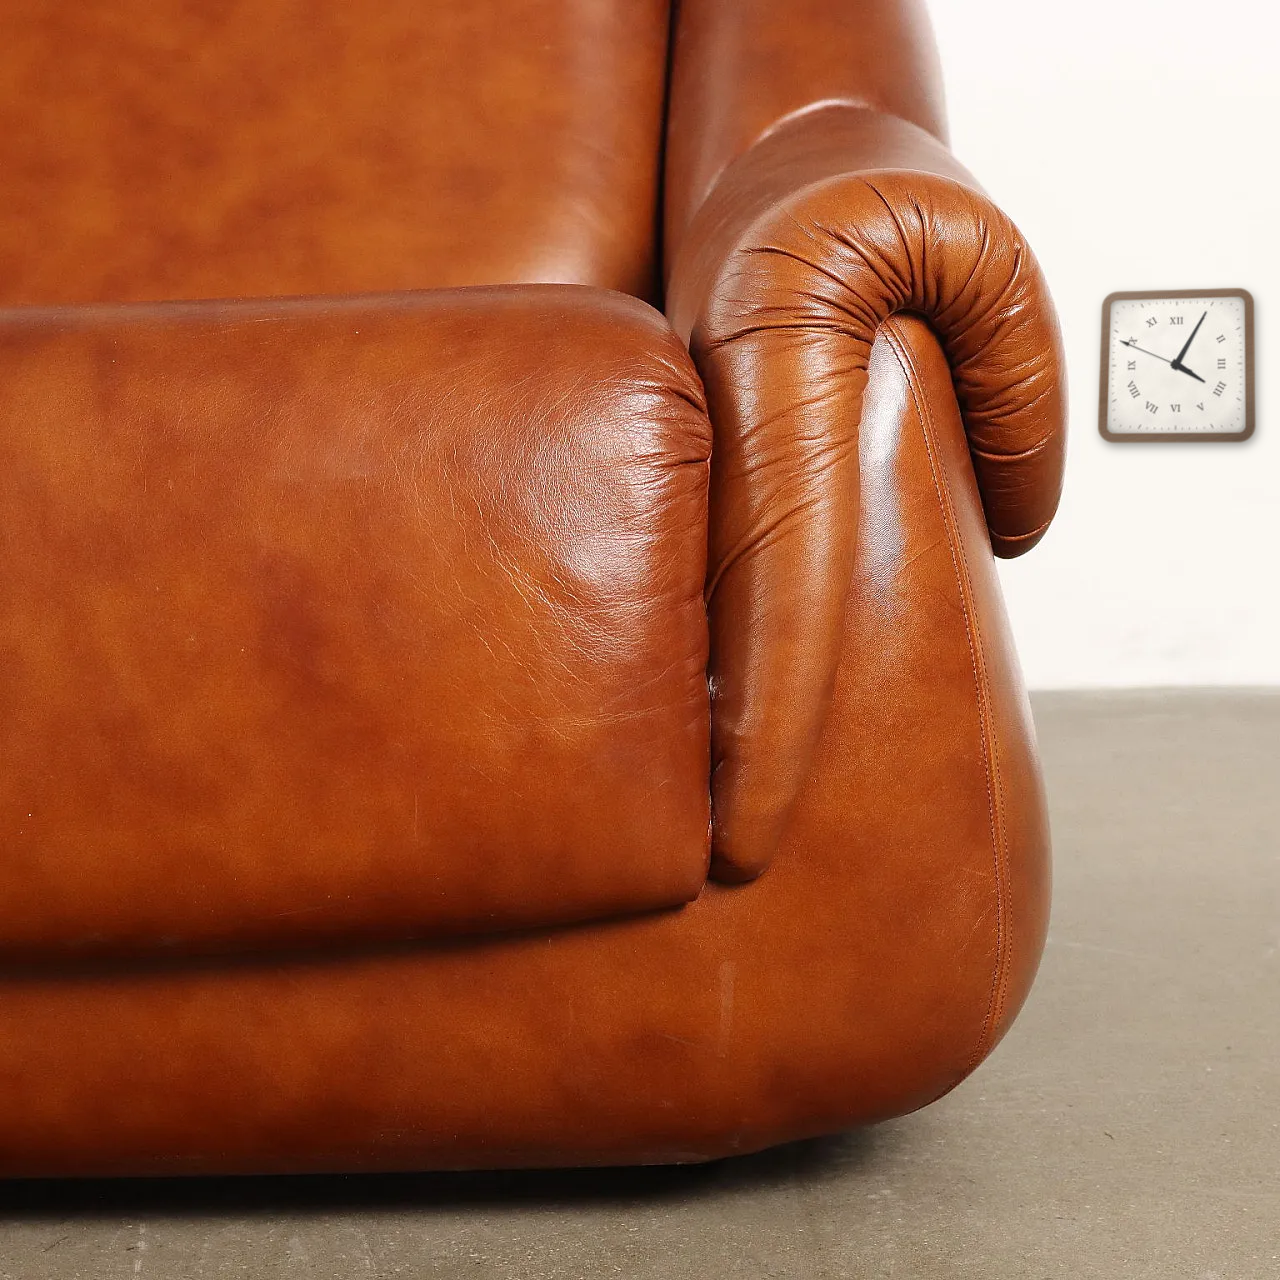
4:04:49
